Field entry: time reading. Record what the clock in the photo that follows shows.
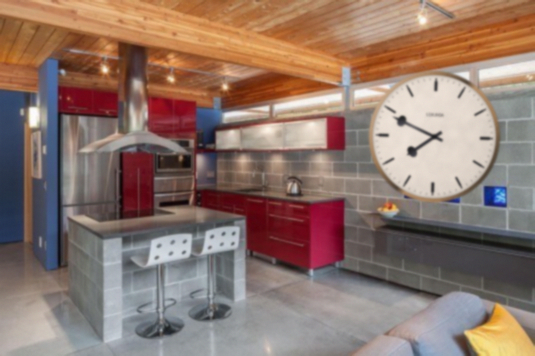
7:49
